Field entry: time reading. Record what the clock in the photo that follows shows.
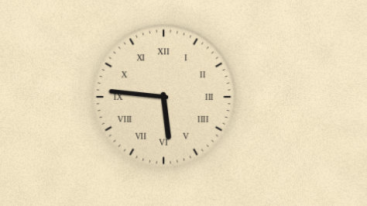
5:46
